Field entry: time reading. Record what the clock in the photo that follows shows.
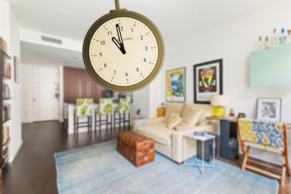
10:59
